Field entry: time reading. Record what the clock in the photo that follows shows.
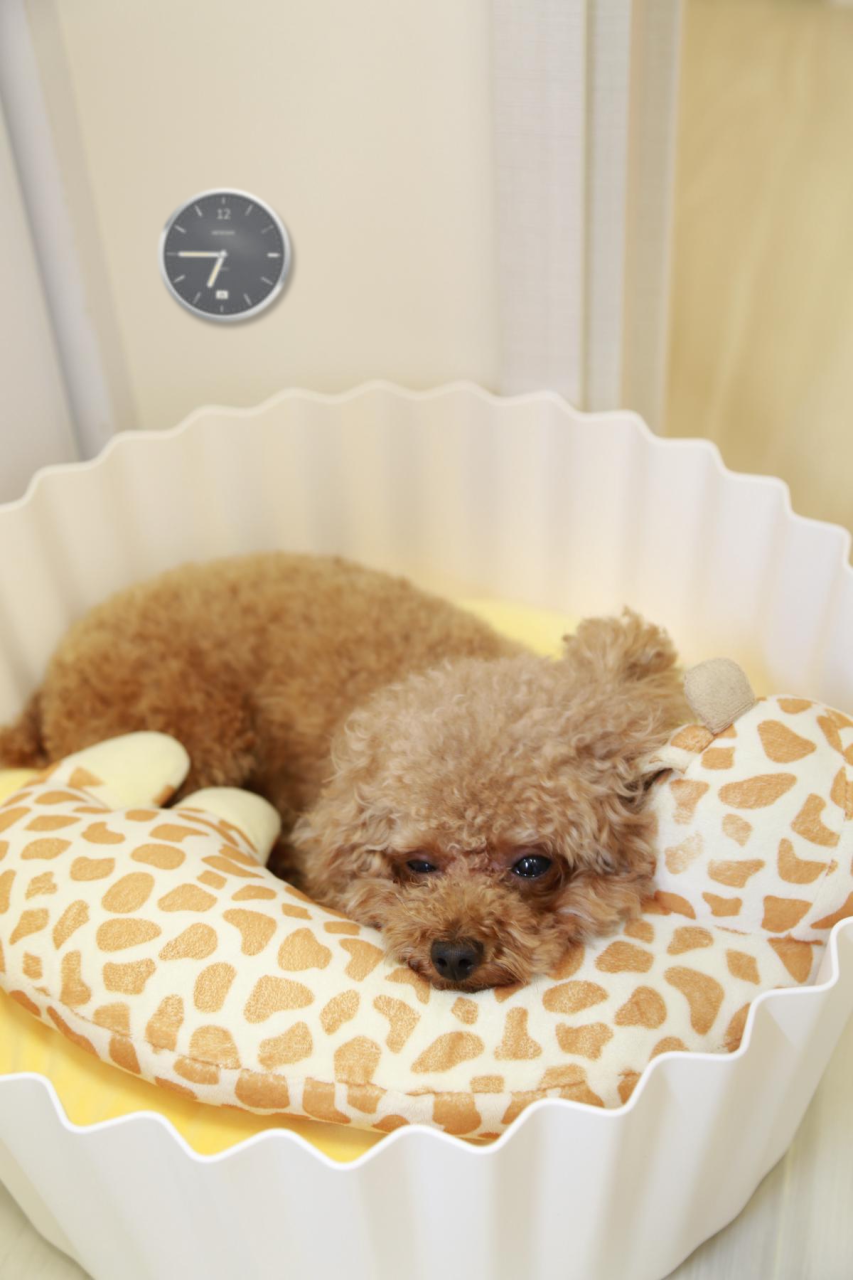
6:45
